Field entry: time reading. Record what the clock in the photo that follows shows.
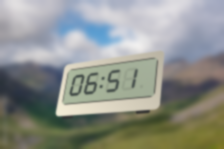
6:51
